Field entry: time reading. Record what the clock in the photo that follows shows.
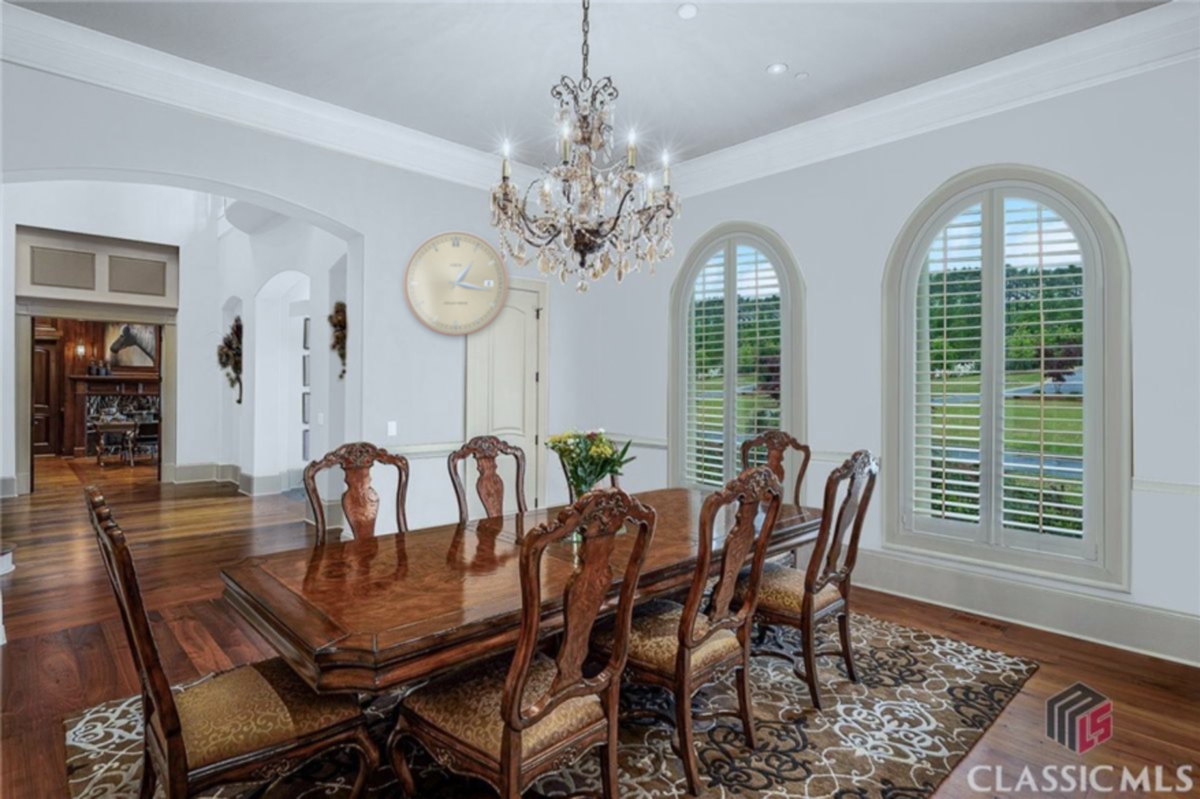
1:17
